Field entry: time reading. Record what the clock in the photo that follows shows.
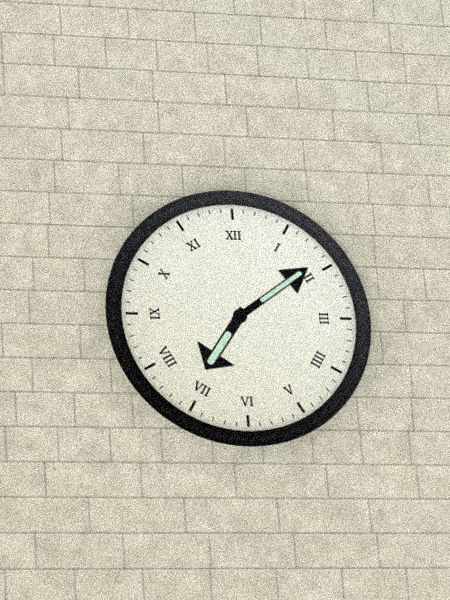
7:09
